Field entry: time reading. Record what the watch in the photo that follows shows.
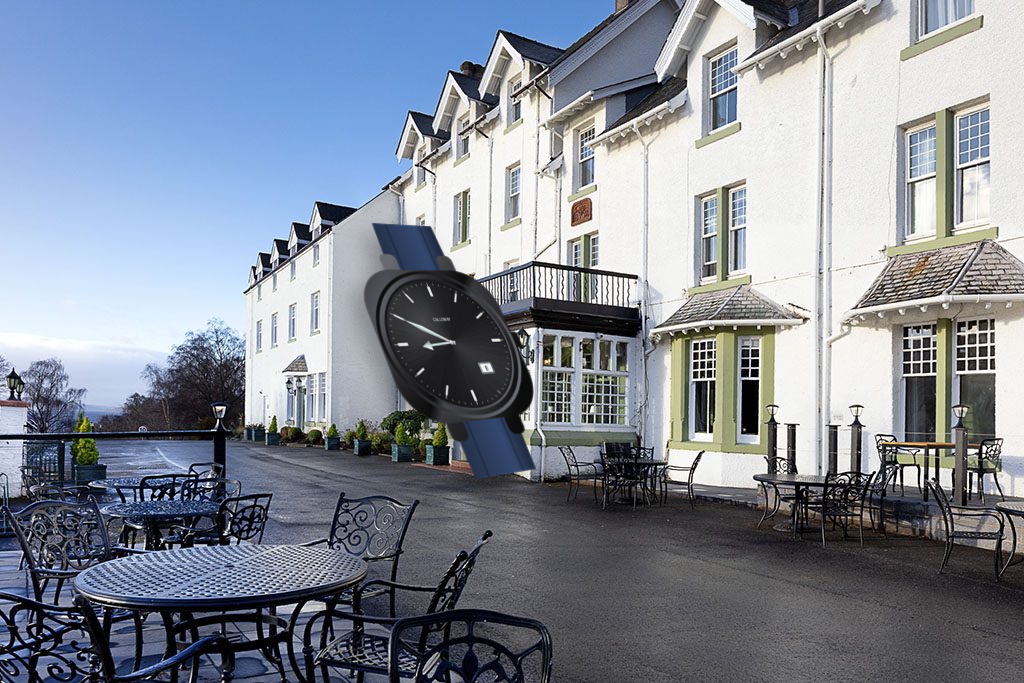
8:50
